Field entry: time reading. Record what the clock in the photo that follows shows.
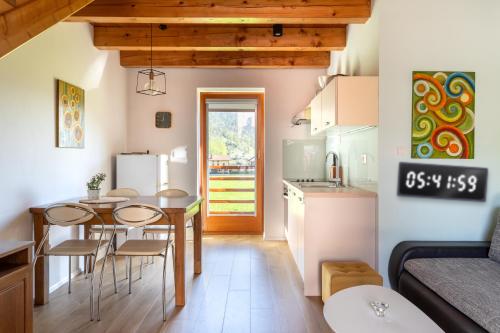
5:41:59
